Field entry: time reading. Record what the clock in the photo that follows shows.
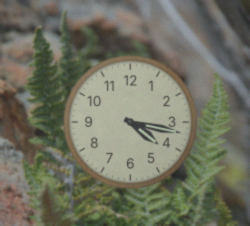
4:17
